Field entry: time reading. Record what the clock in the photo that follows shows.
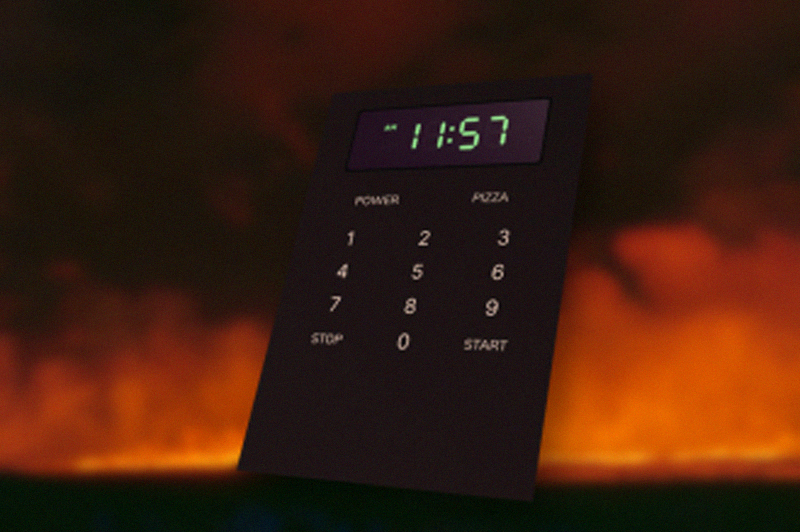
11:57
